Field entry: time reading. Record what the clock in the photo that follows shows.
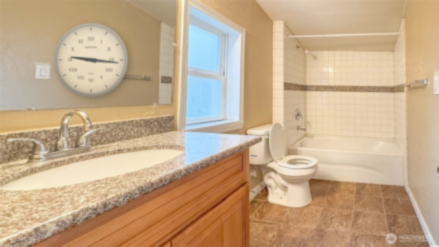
9:16
